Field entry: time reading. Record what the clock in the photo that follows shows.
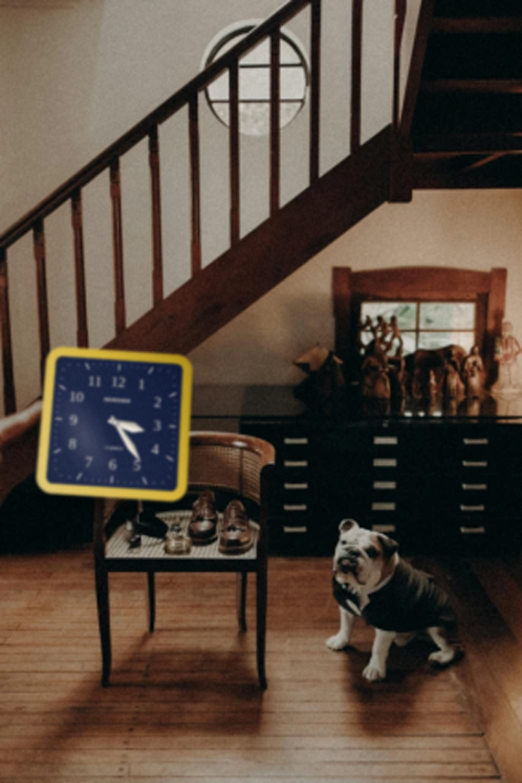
3:24
